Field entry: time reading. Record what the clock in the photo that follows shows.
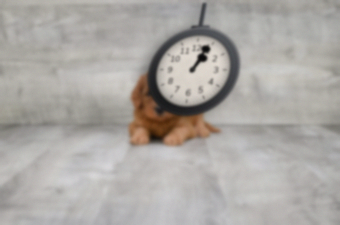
1:04
